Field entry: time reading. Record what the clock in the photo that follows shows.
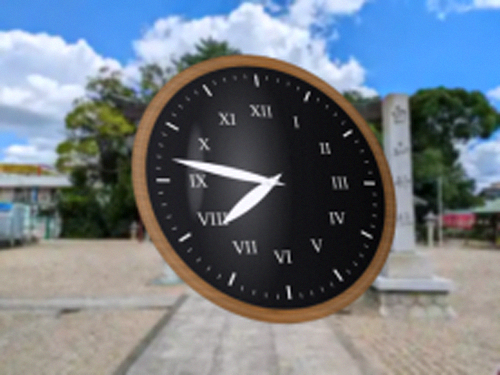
7:47
